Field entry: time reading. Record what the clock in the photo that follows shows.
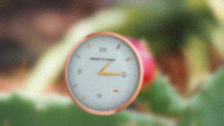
1:15
